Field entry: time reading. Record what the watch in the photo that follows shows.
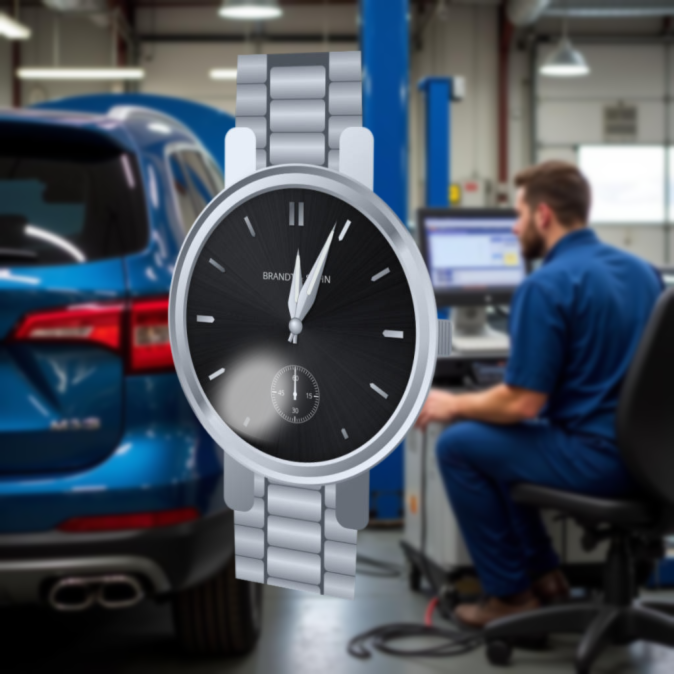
12:04
